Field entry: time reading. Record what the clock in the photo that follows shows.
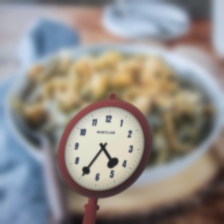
4:35
